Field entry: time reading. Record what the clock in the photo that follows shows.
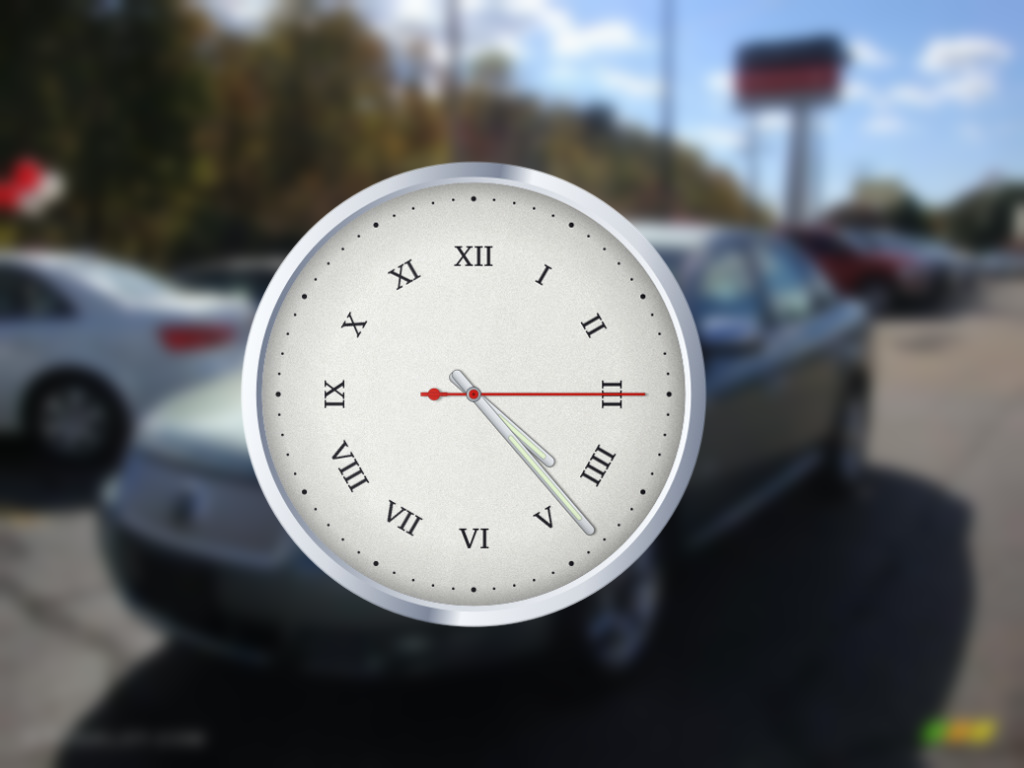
4:23:15
